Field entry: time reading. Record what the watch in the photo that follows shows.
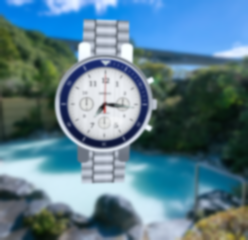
7:16
